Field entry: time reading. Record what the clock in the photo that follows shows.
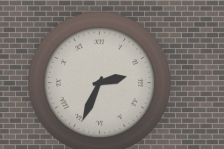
2:34
